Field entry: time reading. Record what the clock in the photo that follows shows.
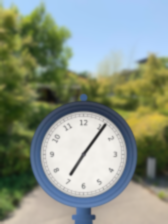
7:06
